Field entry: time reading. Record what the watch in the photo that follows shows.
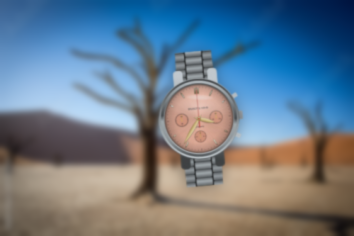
3:36
